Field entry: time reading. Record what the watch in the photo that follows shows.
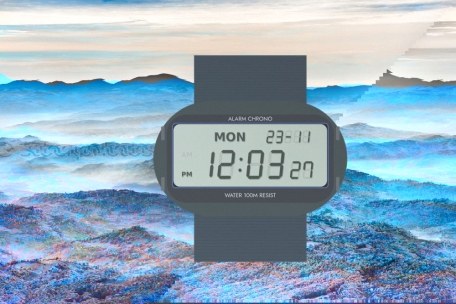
12:03:27
